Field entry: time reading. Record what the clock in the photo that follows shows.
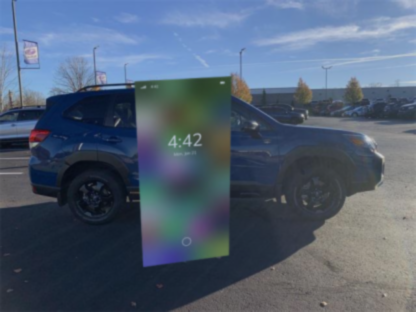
4:42
